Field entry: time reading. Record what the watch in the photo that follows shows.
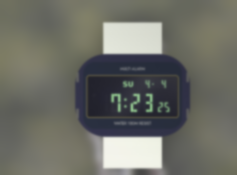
7:23
